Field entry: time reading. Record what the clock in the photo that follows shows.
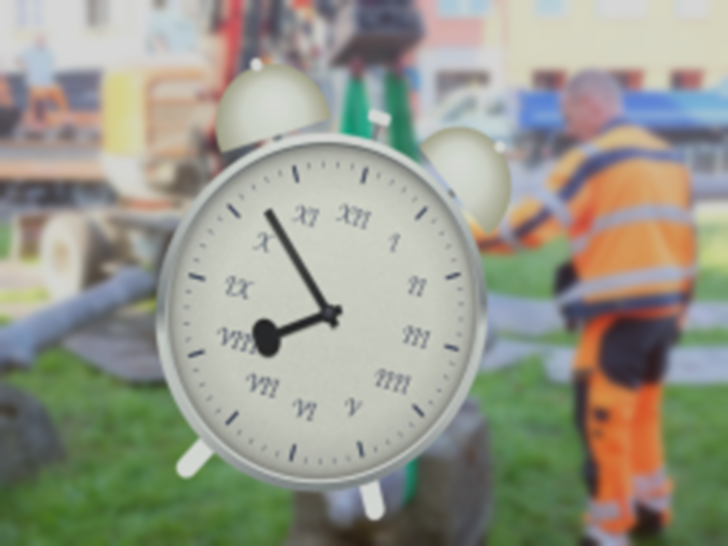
7:52
